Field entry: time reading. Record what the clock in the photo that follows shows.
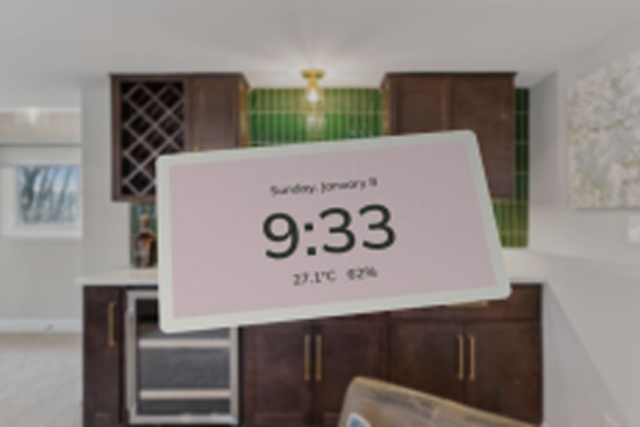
9:33
